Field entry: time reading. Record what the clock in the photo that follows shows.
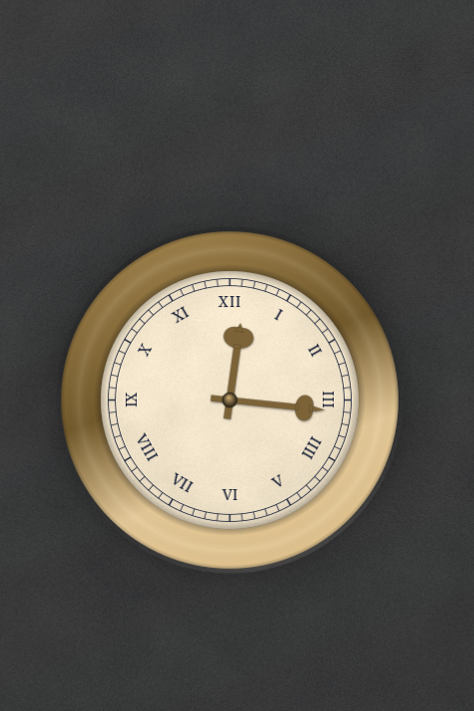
12:16
